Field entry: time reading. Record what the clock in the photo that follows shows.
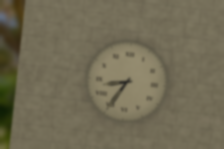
8:35
